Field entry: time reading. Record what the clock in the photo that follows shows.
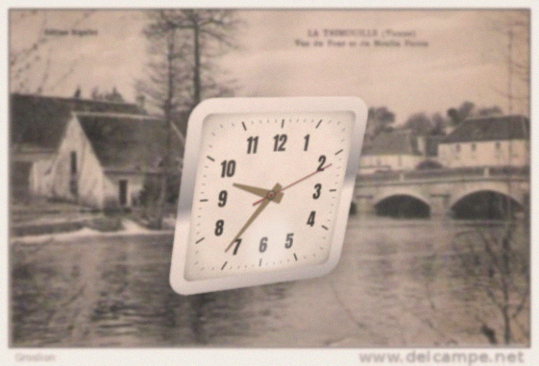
9:36:11
